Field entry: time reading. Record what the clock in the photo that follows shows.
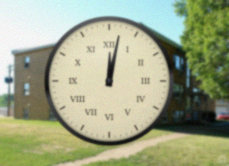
12:02
